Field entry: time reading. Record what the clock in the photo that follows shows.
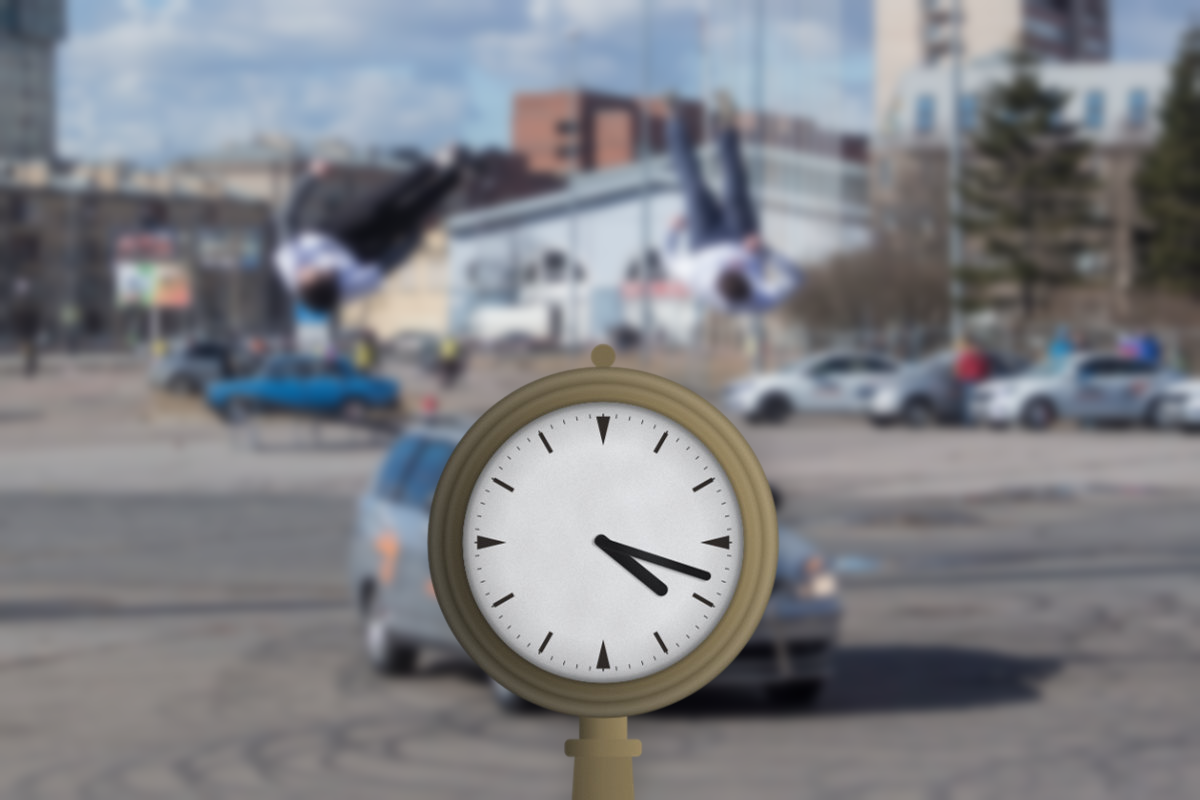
4:18
